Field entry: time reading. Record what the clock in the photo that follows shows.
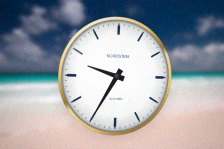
9:35
